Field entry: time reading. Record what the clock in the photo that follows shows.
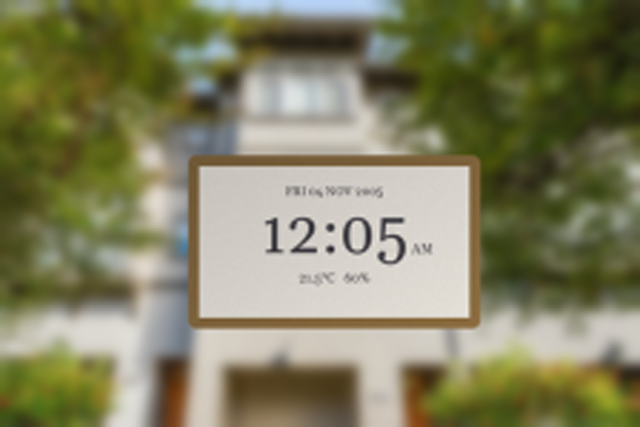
12:05
